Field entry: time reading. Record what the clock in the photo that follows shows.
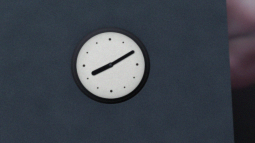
8:10
